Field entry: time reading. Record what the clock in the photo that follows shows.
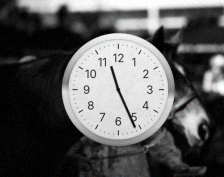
11:26
